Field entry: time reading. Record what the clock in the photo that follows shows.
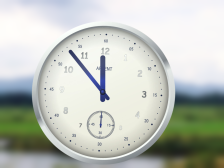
11:53
